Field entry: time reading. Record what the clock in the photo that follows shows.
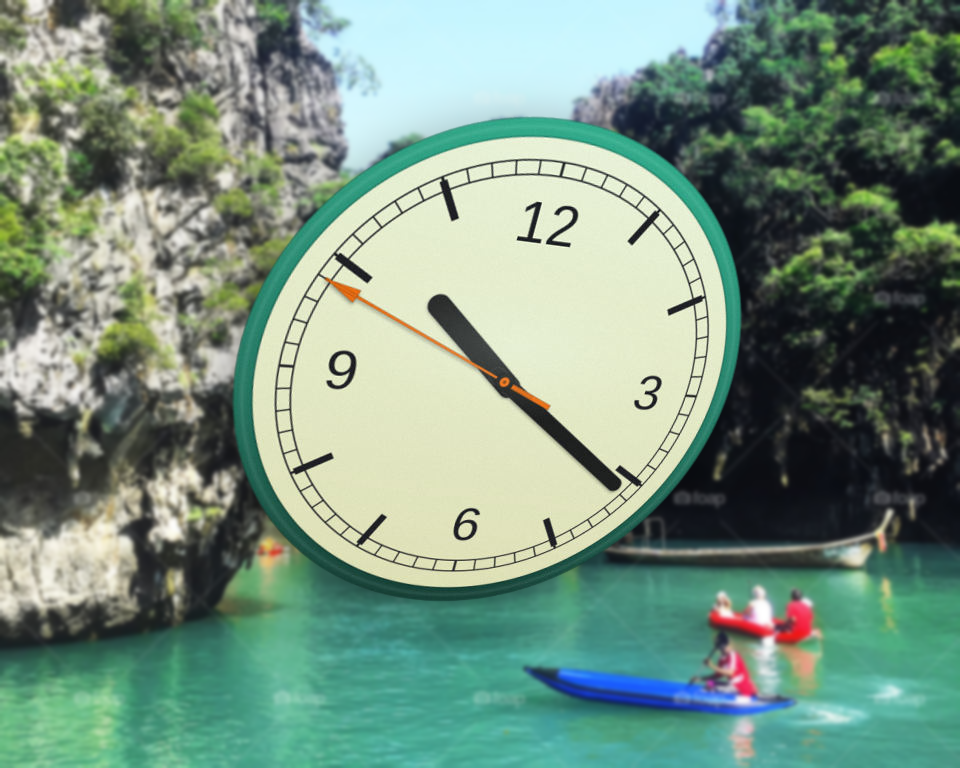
10:20:49
